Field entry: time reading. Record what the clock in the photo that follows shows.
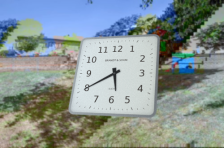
5:40
